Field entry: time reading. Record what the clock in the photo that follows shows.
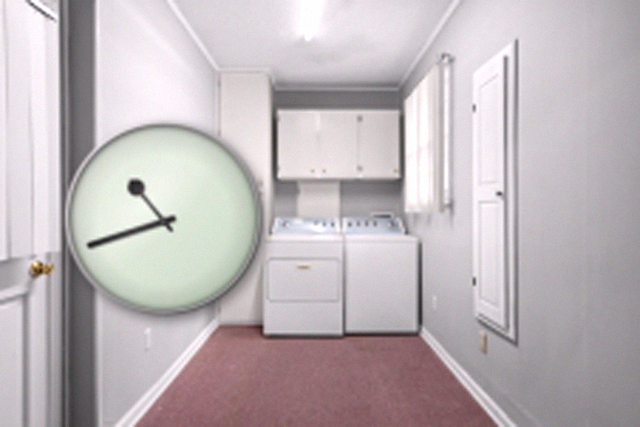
10:42
